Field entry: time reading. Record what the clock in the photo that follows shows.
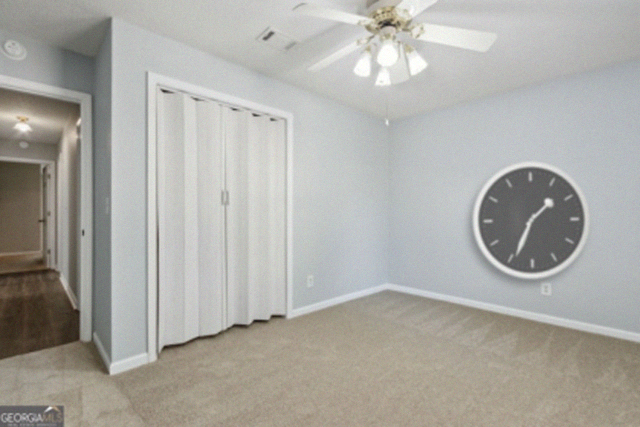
1:34
